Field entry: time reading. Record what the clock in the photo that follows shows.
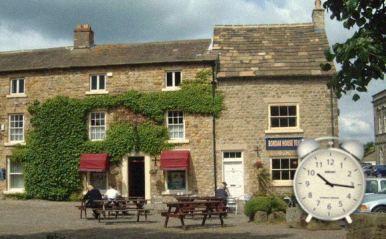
10:16
